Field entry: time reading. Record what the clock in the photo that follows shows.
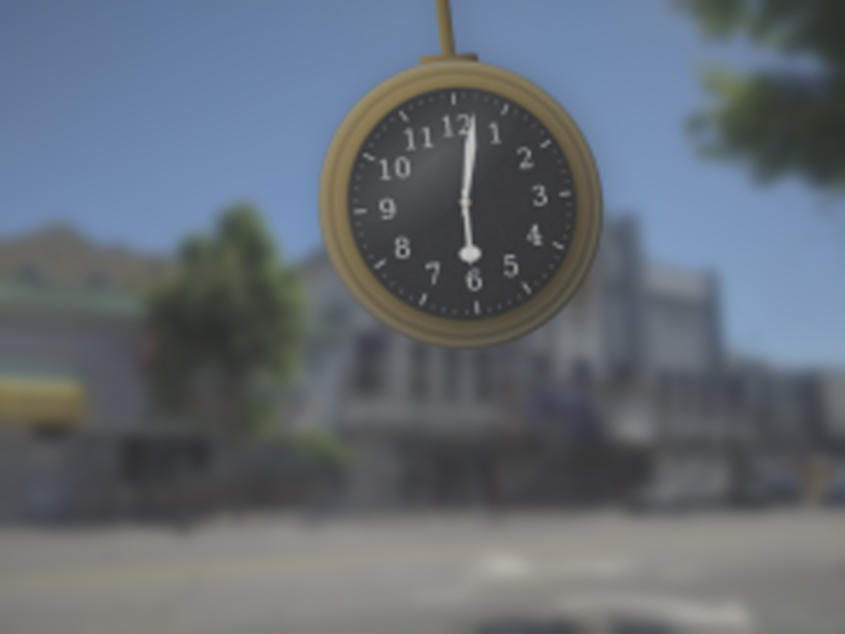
6:02
